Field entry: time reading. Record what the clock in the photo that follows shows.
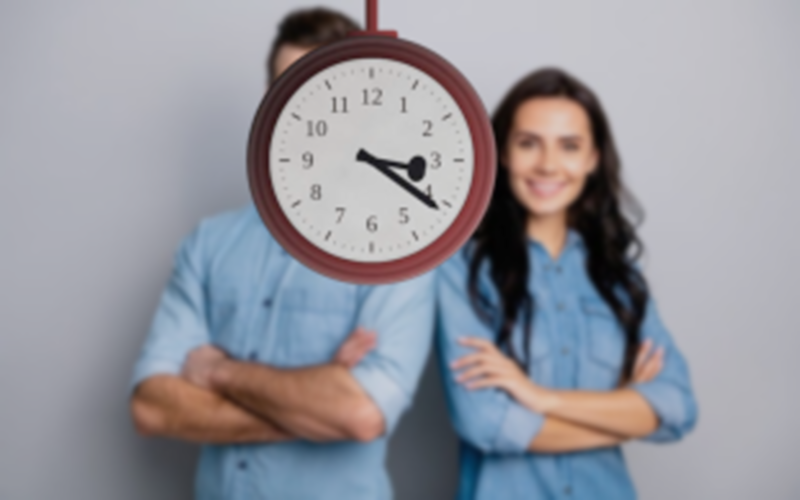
3:21
